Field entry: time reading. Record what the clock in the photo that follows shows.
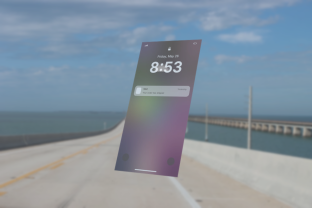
8:53
